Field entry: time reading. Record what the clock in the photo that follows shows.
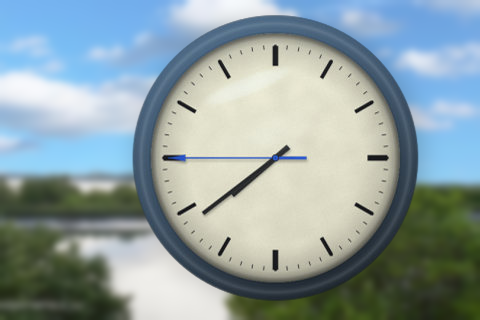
7:38:45
